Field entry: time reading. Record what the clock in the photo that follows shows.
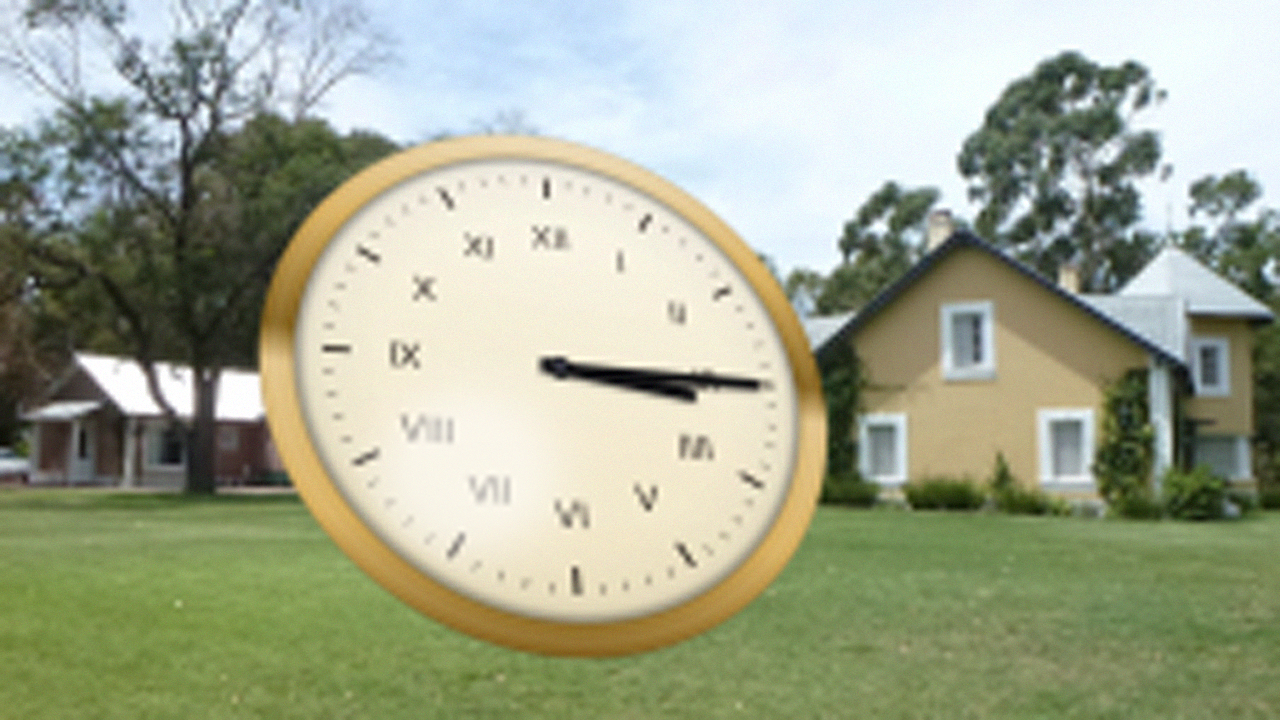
3:15
